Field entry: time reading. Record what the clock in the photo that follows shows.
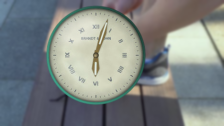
6:03
